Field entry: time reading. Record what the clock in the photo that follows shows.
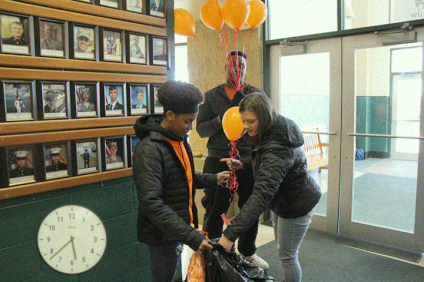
5:38
